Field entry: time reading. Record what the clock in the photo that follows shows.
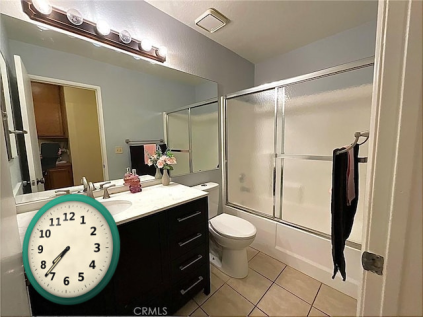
7:37
